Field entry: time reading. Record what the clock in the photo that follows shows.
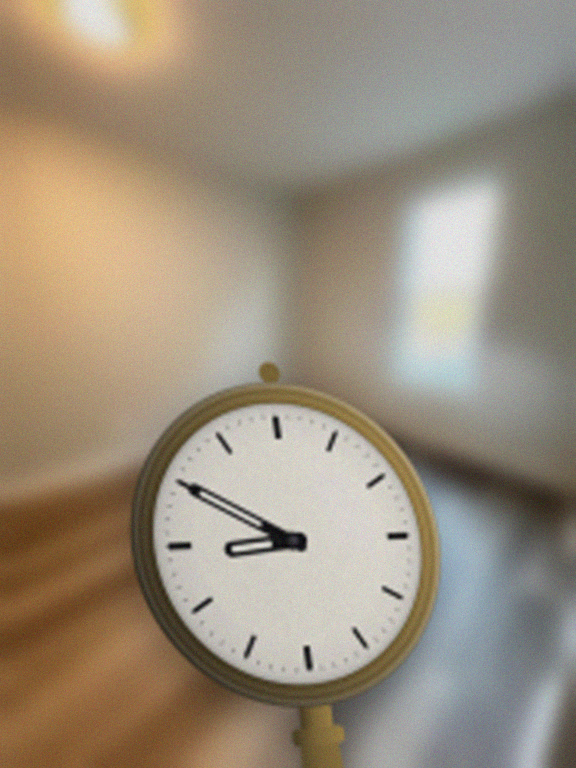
8:50
